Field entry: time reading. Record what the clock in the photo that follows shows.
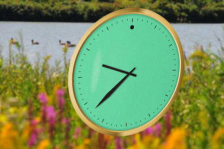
9:38
